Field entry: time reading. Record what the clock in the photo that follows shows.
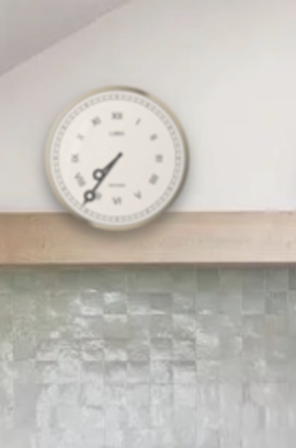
7:36
